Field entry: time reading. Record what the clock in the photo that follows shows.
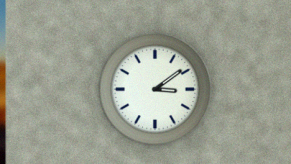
3:09
